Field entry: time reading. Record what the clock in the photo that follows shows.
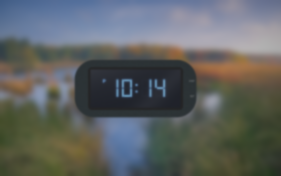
10:14
